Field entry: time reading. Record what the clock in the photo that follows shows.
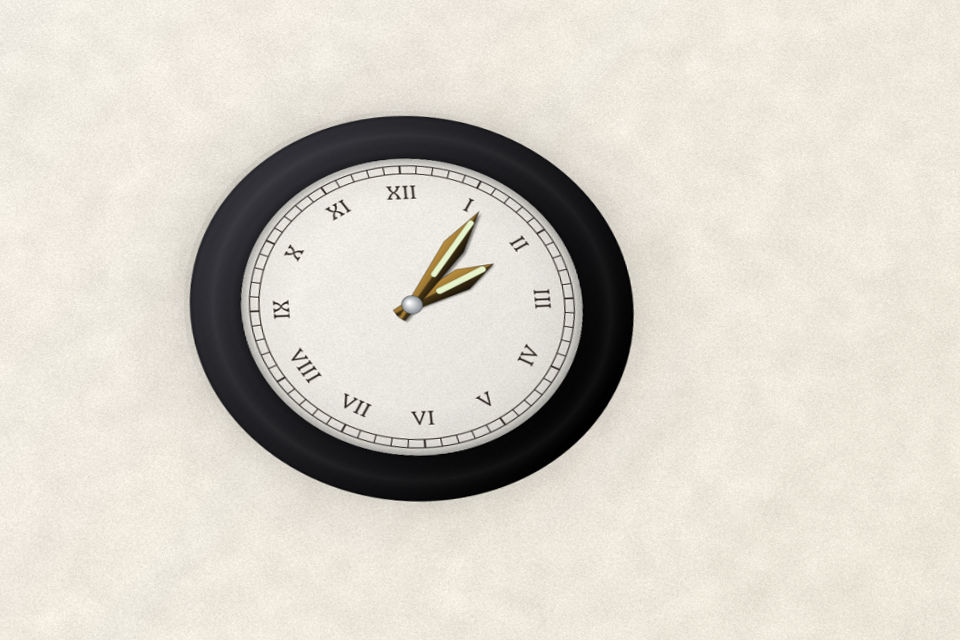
2:06
